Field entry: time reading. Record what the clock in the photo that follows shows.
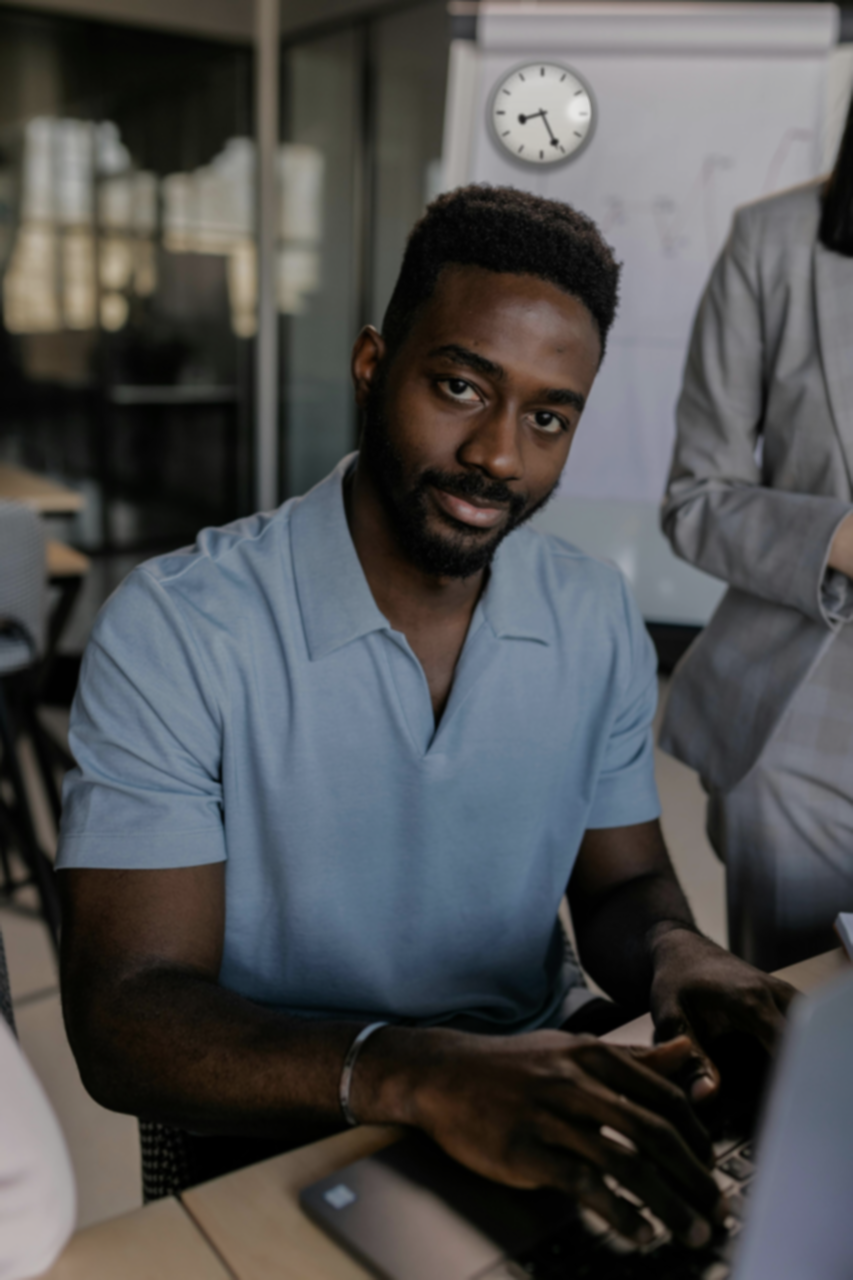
8:26
